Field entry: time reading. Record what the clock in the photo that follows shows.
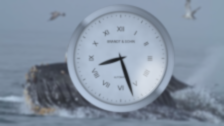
8:27
